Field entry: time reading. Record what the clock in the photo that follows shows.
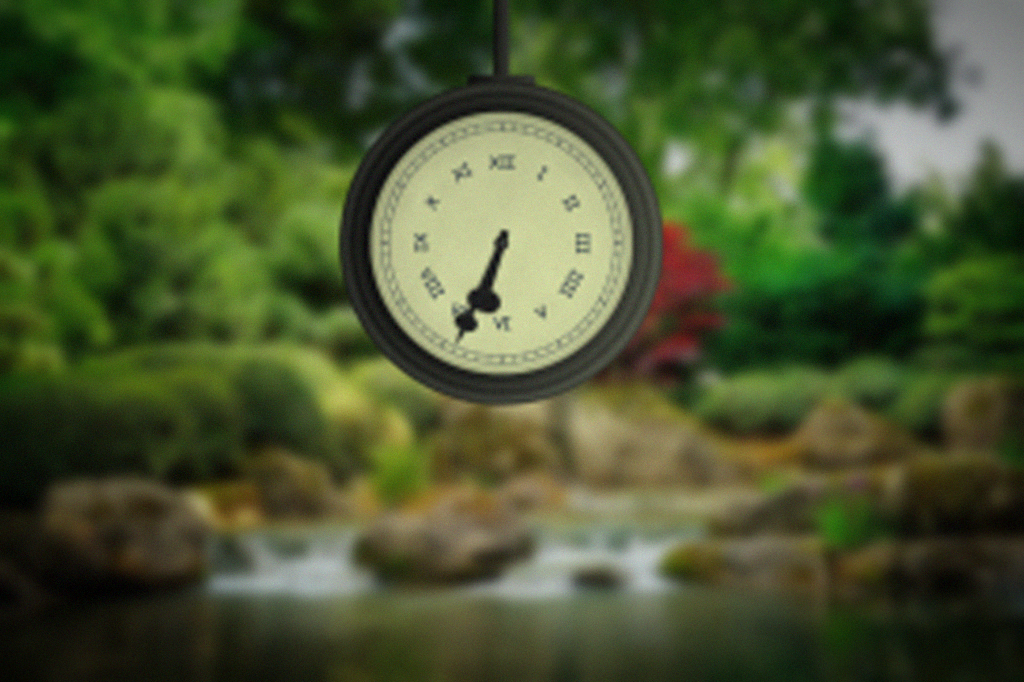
6:34
